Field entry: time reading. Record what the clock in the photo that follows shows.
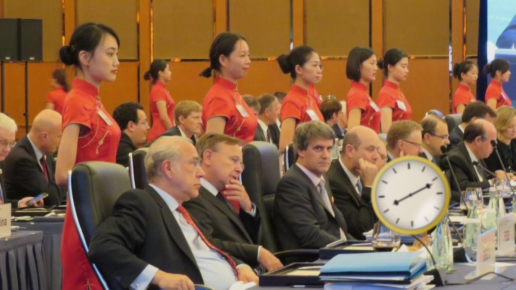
8:11
